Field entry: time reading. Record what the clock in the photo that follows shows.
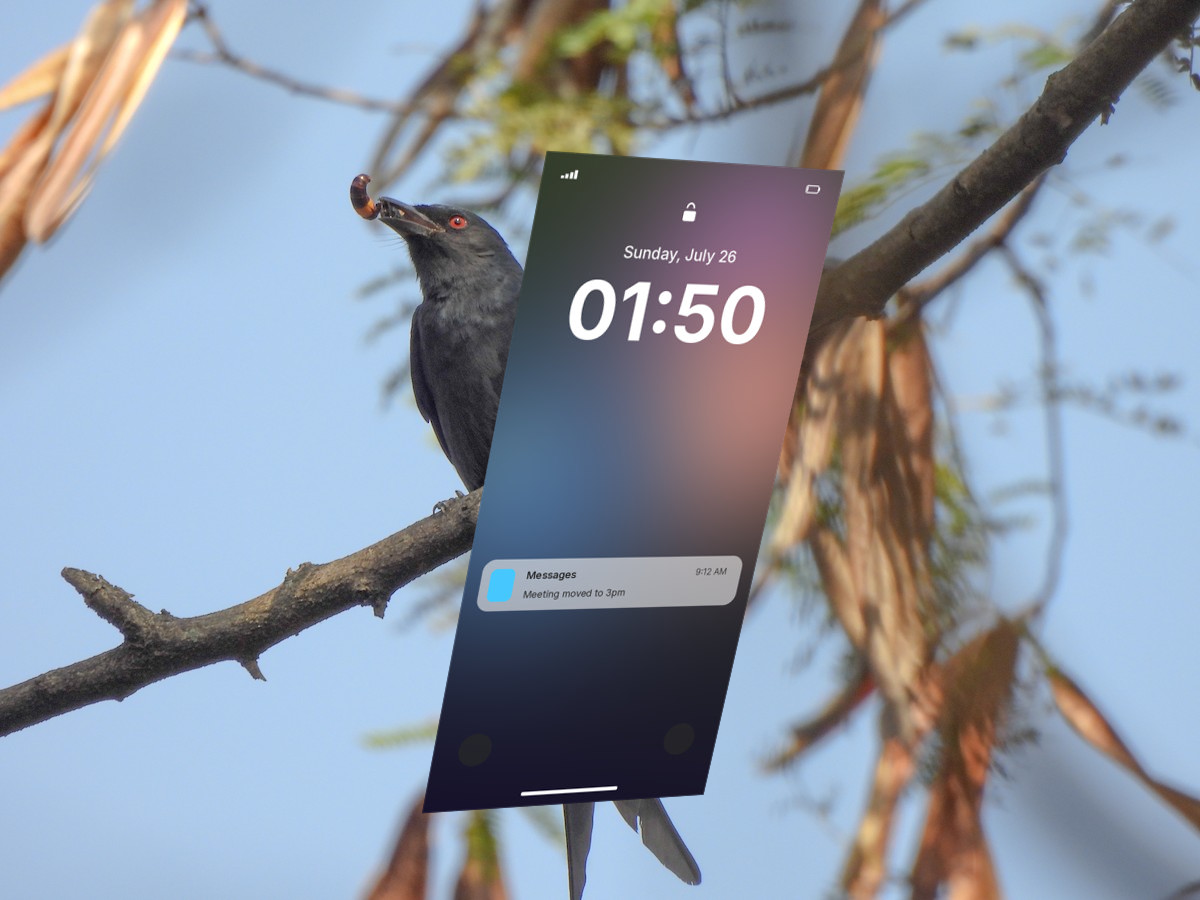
1:50
